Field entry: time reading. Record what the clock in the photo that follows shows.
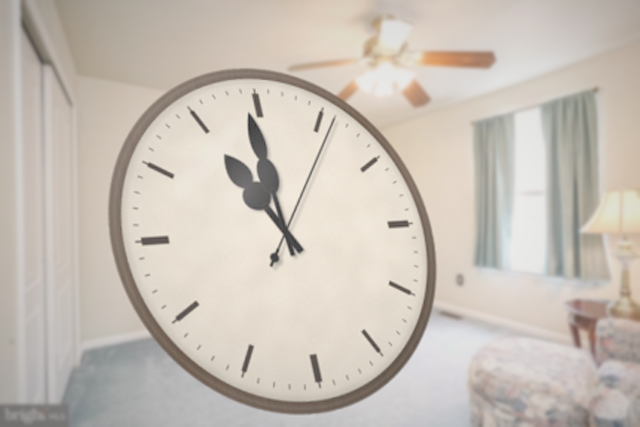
10:59:06
